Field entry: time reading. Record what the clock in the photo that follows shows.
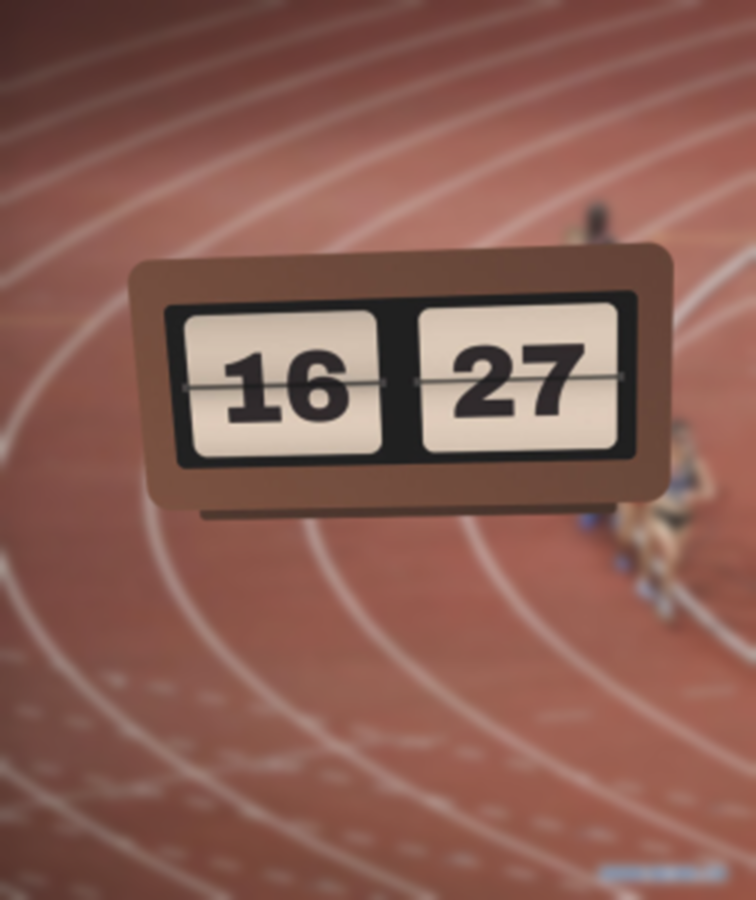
16:27
